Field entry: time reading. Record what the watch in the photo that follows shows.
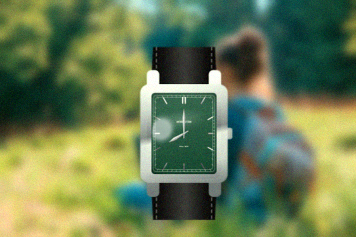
8:00
